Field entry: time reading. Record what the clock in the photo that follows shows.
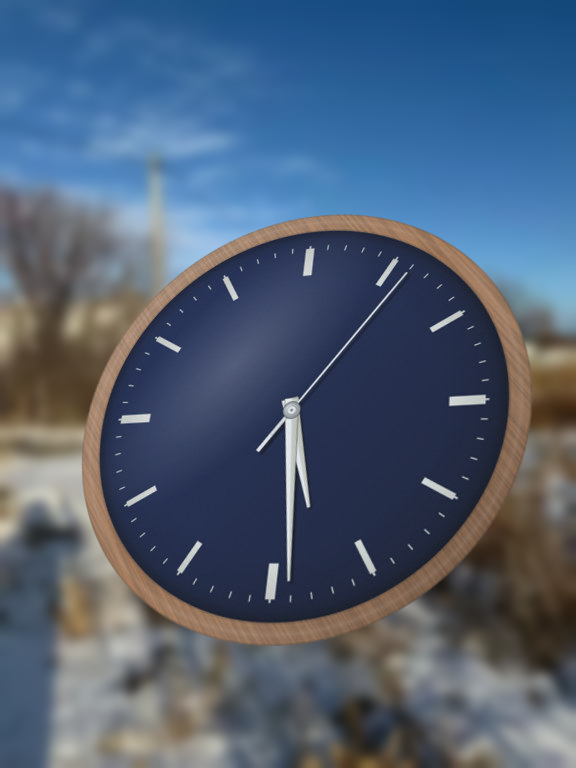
5:29:06
